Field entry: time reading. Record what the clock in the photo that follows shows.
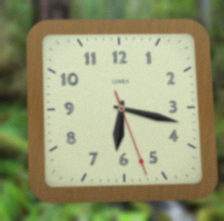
6:17:27
